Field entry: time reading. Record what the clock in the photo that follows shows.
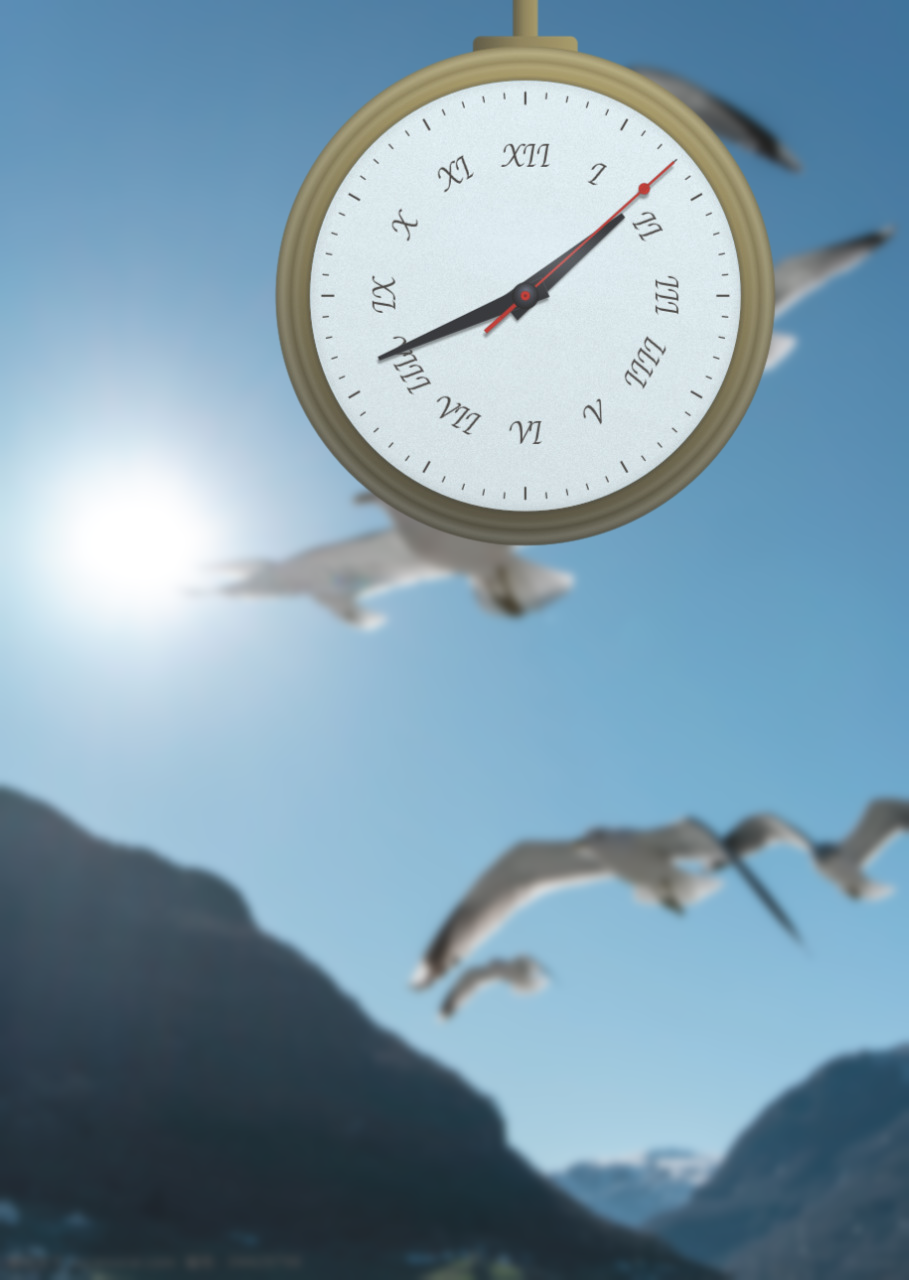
1:41:08
